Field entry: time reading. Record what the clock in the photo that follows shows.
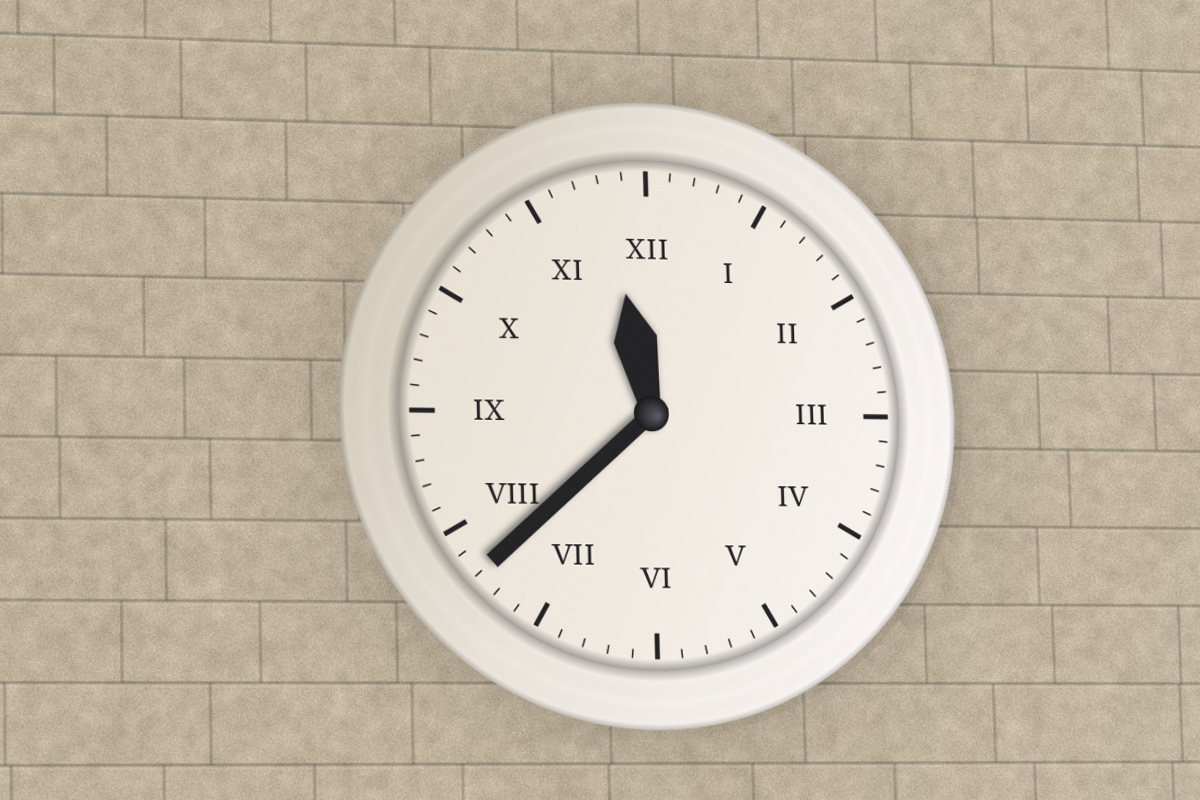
11:38
